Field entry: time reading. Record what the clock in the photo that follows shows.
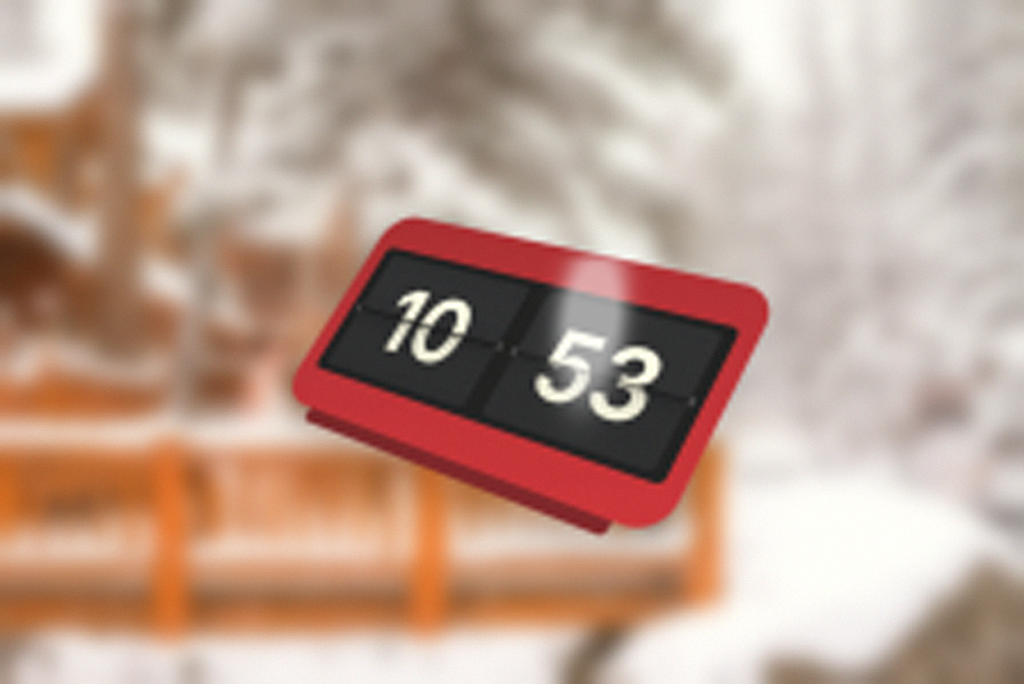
10:53
